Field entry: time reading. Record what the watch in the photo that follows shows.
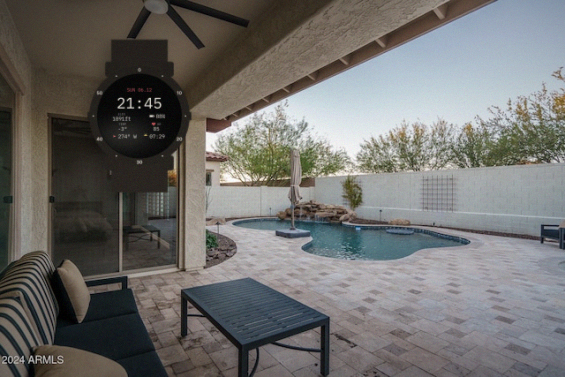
21:45
